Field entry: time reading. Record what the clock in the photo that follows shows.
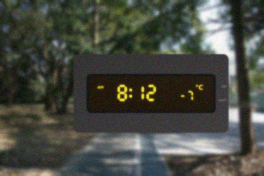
8:12
